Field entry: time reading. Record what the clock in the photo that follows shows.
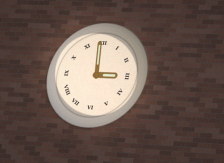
2:59
